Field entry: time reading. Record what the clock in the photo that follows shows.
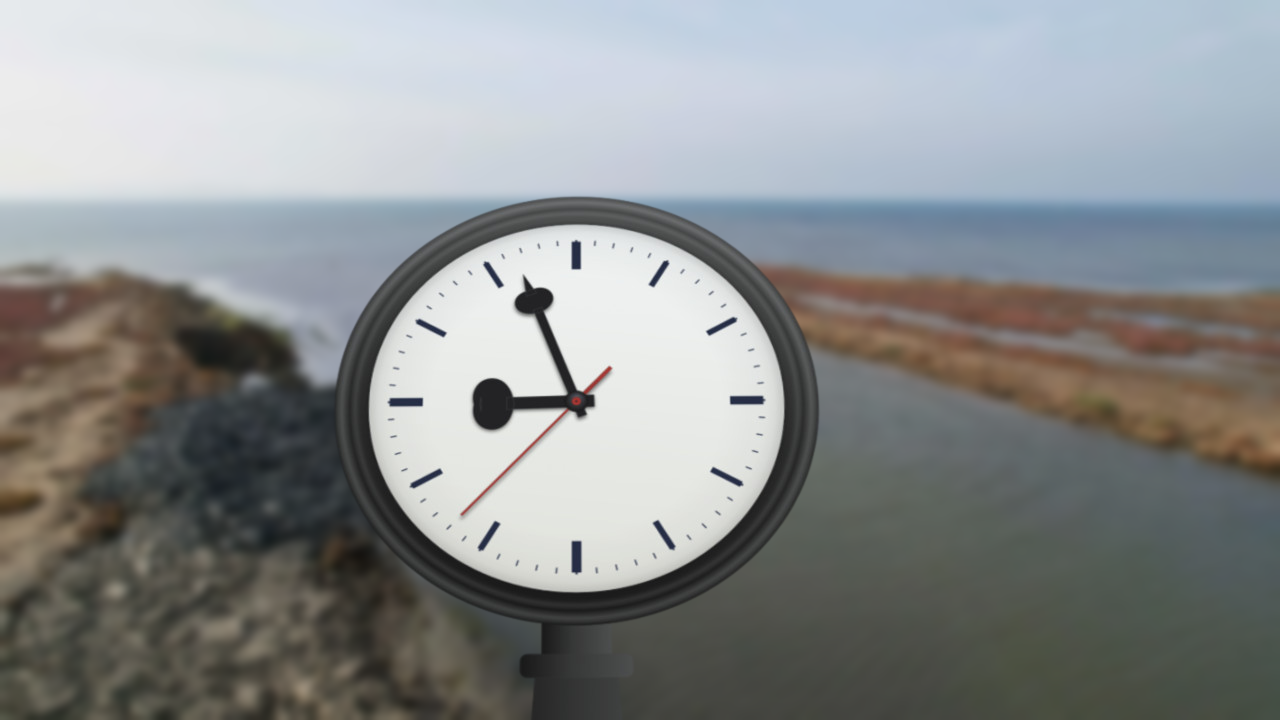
8:56:37
